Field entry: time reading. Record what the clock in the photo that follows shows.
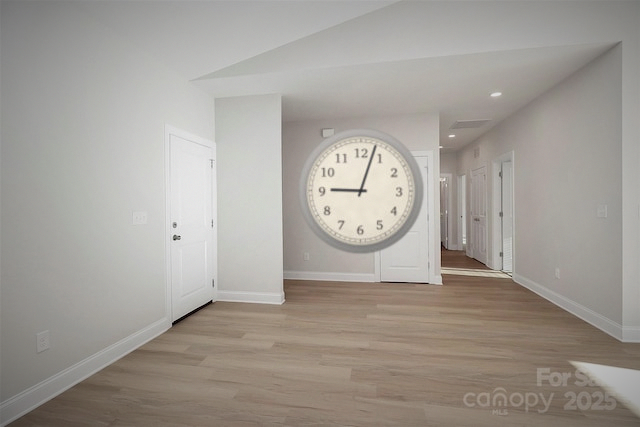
9:03
